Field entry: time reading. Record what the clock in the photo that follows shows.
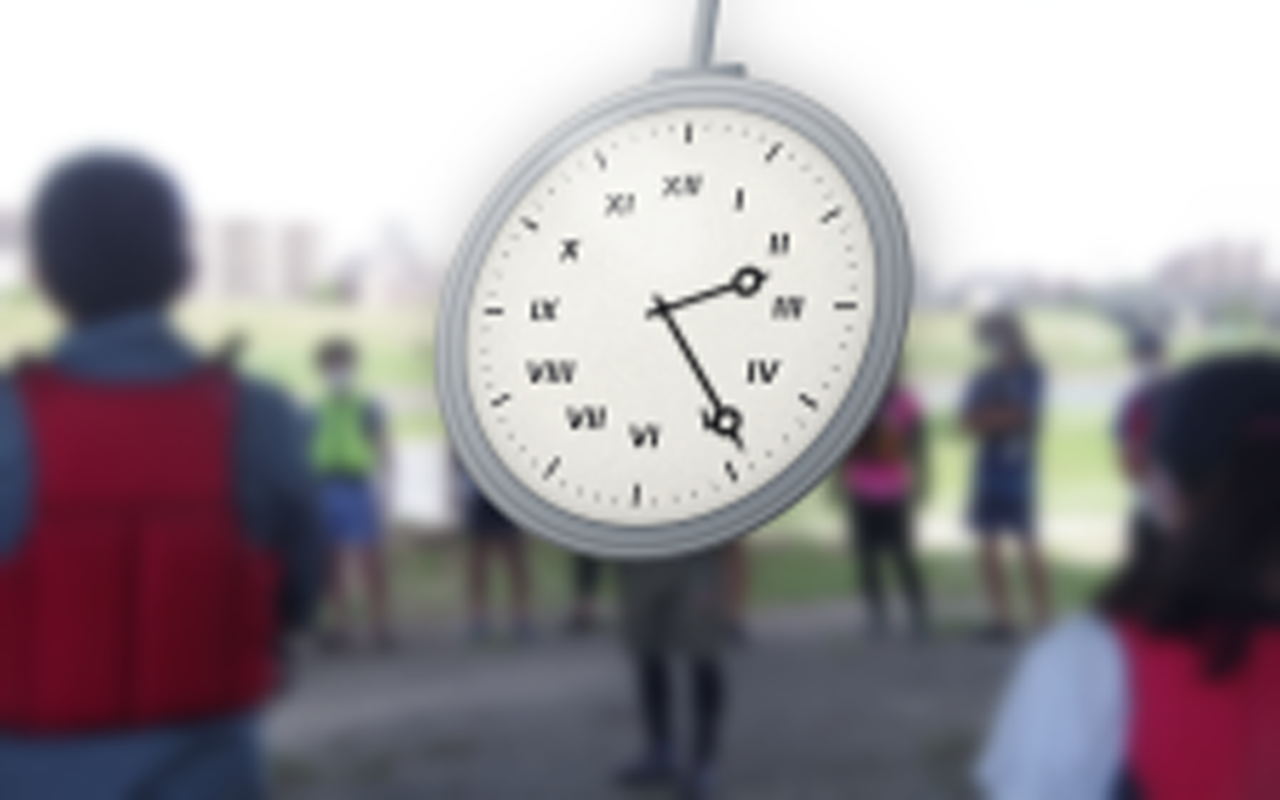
2:24
